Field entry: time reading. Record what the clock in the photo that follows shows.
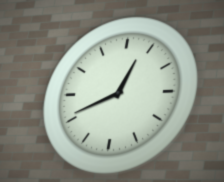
12:41
